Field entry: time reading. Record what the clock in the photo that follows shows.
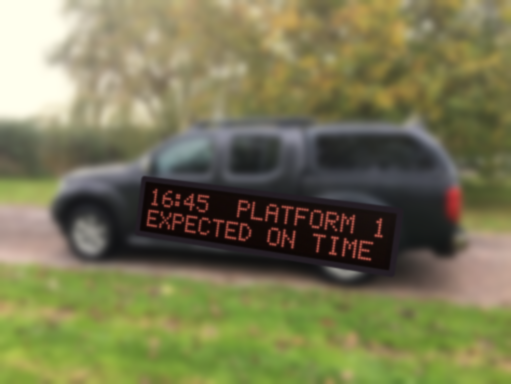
16:45
